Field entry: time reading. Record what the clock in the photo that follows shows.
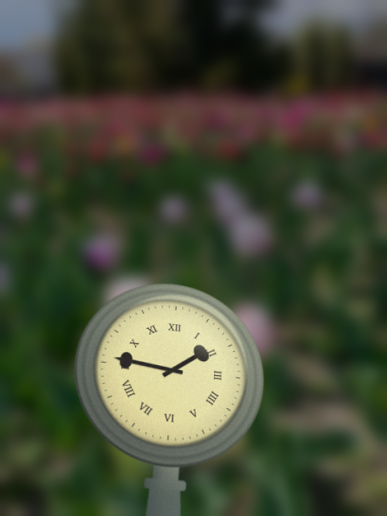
1:46
